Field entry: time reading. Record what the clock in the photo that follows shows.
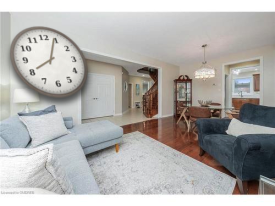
8:04
